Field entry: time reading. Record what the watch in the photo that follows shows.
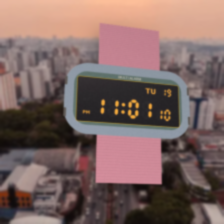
11:01:10
